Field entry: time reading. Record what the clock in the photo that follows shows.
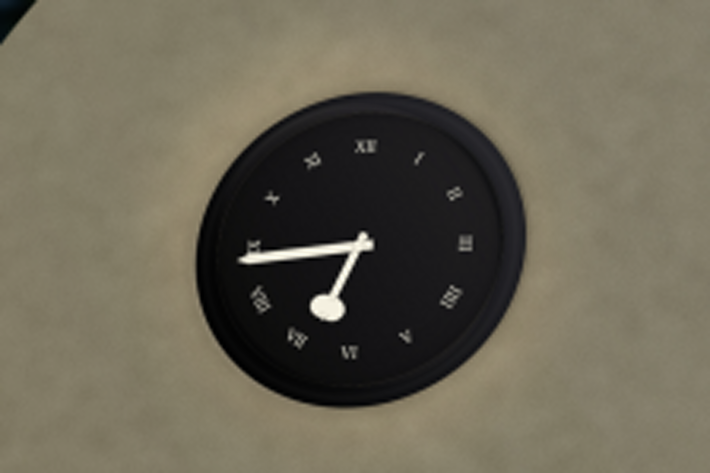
6:44
